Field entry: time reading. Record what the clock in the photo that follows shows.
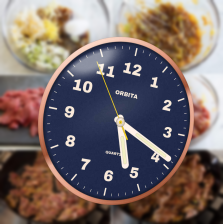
5:18:54
